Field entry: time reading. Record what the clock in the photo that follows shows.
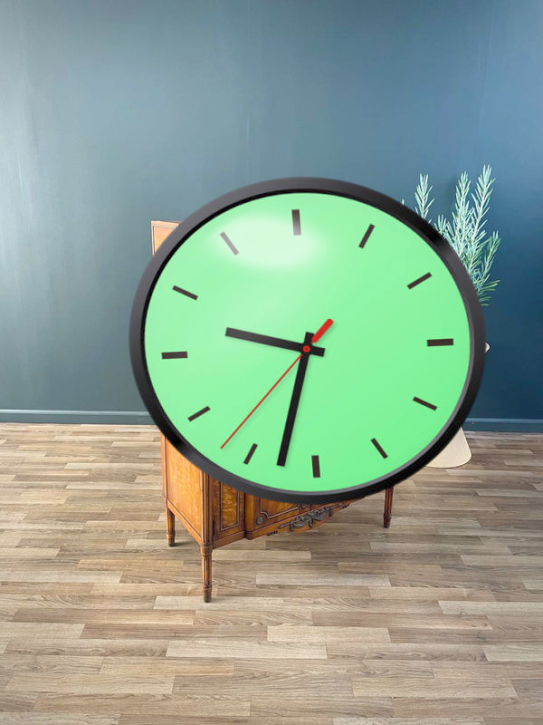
9:32:37
